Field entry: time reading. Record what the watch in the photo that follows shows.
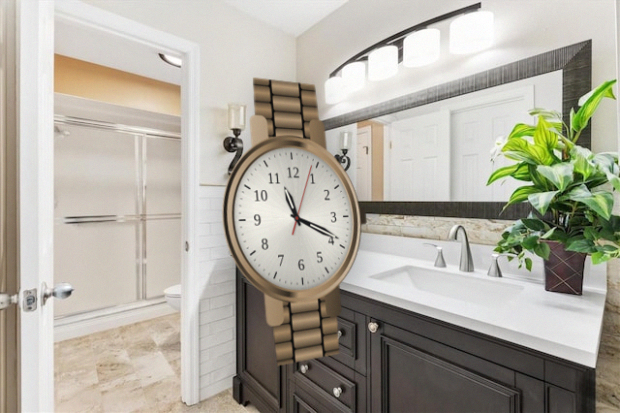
11:19:04
